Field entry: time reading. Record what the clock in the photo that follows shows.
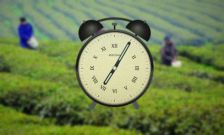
7:05
